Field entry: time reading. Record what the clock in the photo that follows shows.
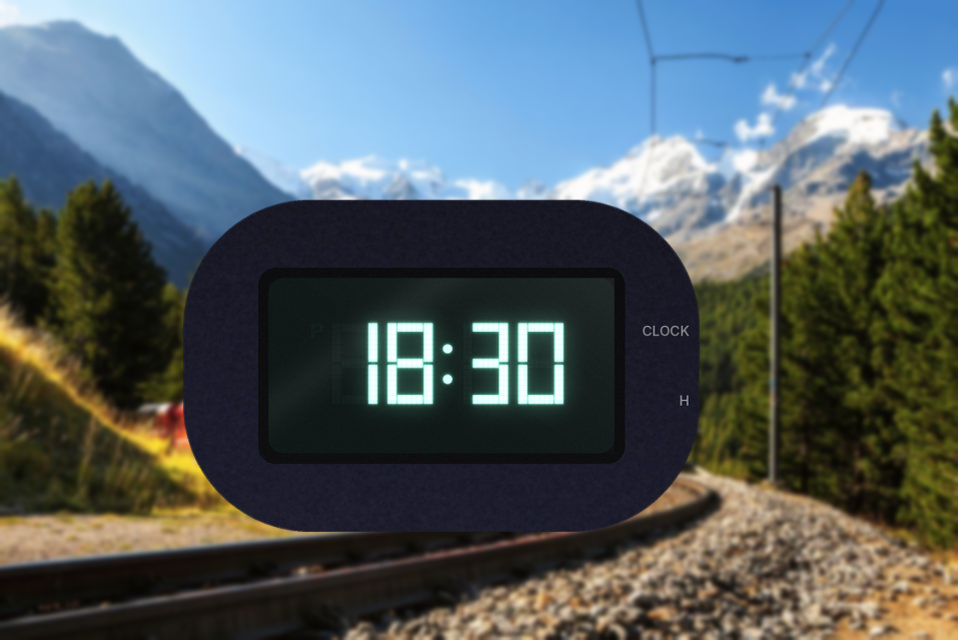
18:30
